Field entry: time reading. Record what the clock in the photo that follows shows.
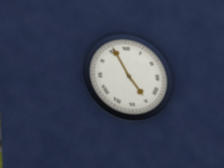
4:56
